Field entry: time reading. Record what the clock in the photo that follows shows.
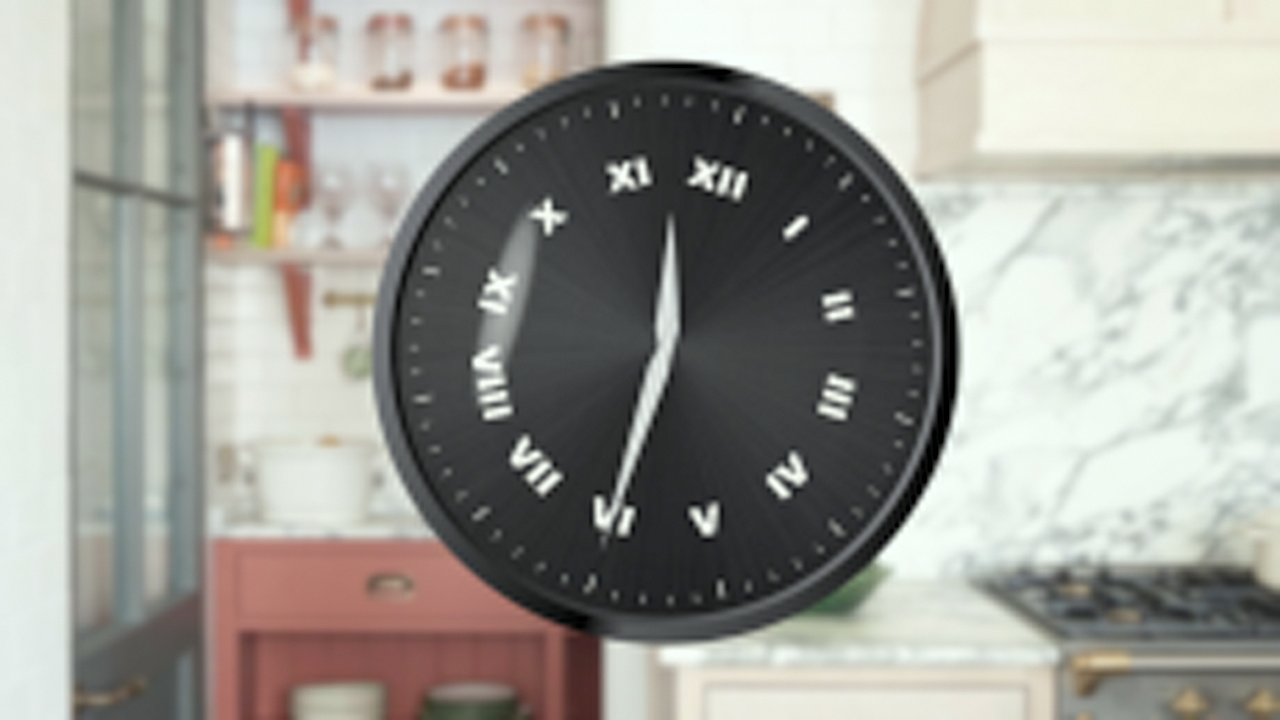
11:30
